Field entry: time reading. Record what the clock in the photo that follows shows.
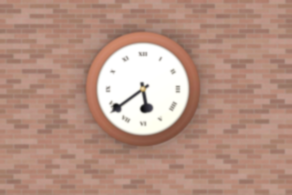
5:39
